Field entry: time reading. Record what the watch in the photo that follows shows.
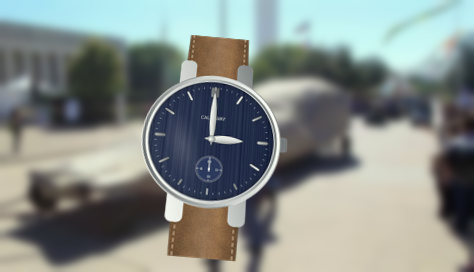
3:00
